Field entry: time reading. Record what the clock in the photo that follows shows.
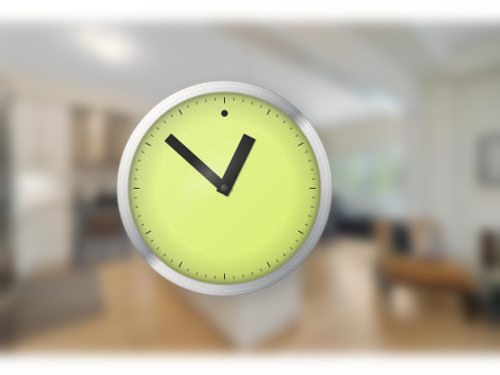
12:52
